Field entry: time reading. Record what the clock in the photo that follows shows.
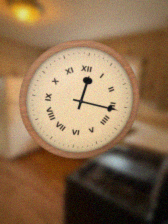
12:16
